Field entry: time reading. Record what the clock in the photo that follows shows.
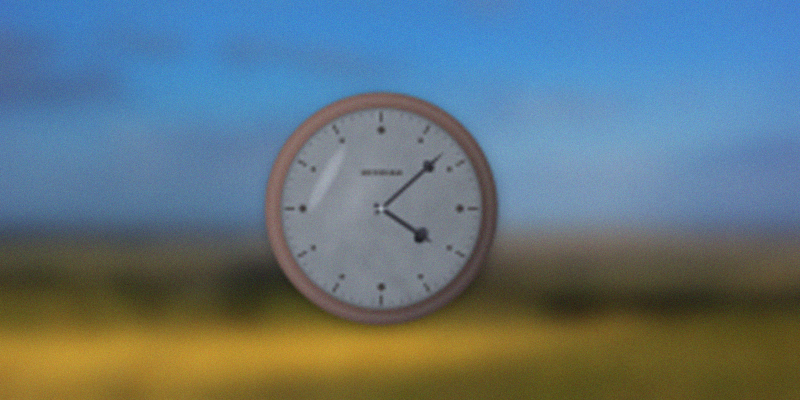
4:08
